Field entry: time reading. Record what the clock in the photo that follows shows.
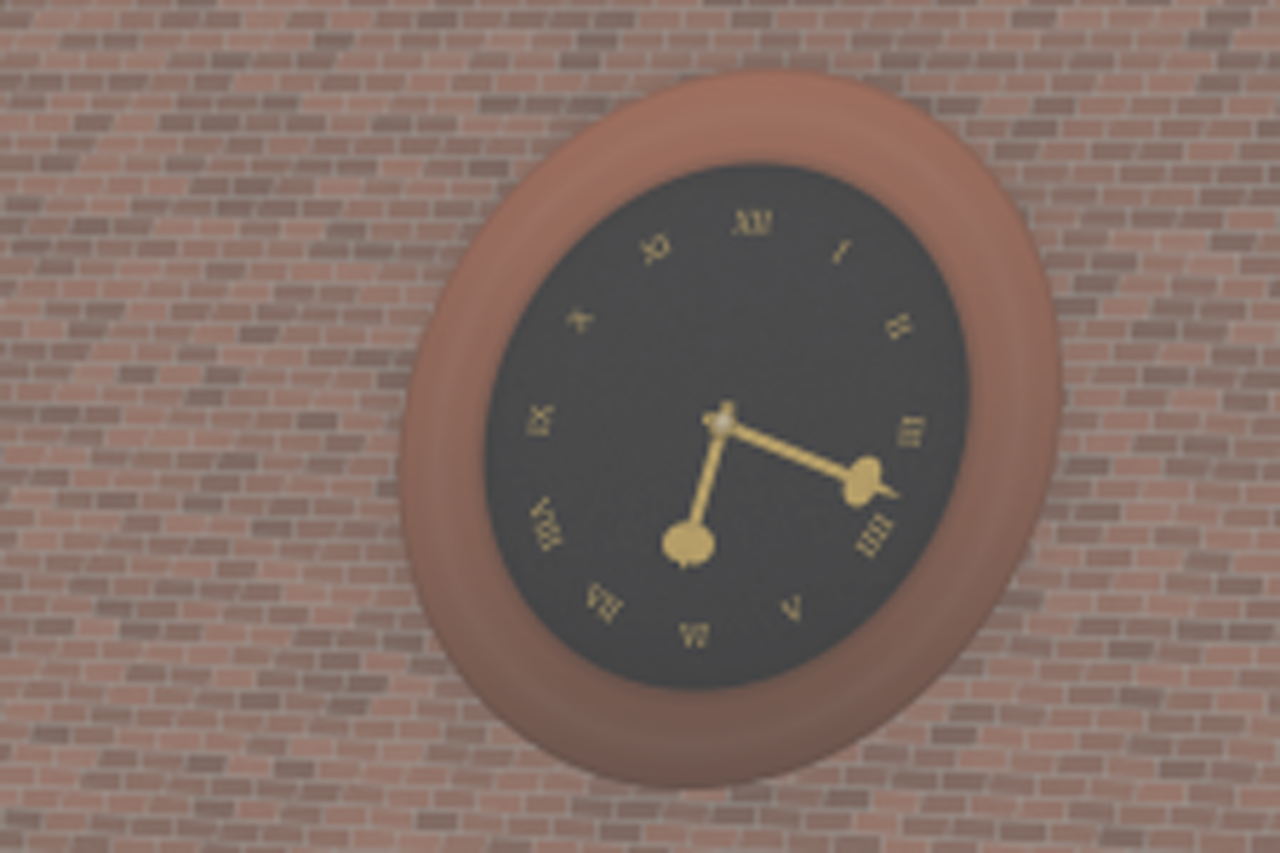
6:18
